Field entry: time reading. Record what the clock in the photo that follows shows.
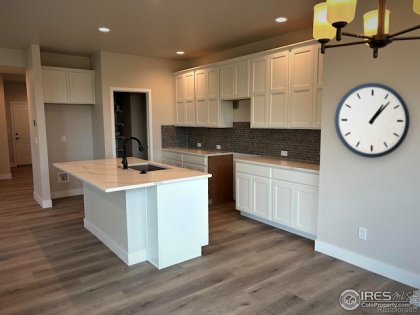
1:07
